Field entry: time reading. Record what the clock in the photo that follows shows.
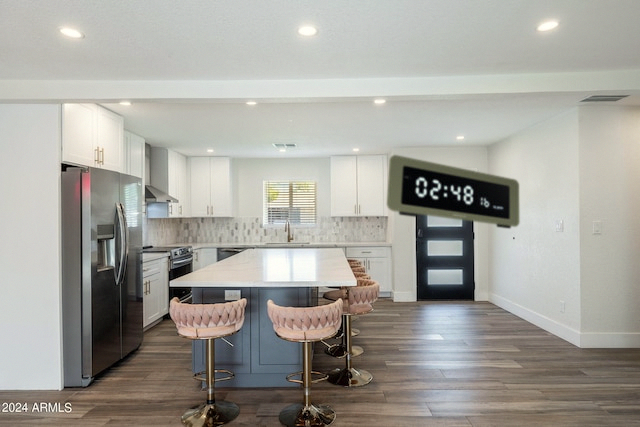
2:48
